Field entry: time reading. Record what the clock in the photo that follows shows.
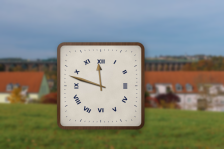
11:48
